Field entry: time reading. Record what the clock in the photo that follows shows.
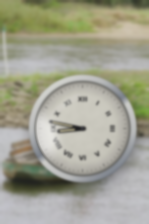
8:47
